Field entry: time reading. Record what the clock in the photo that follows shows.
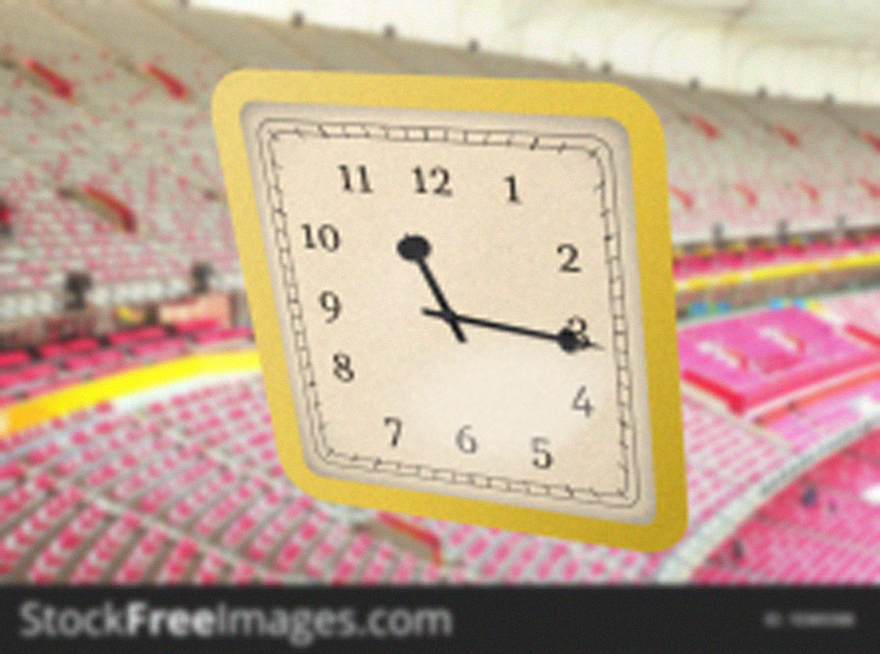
11:16
